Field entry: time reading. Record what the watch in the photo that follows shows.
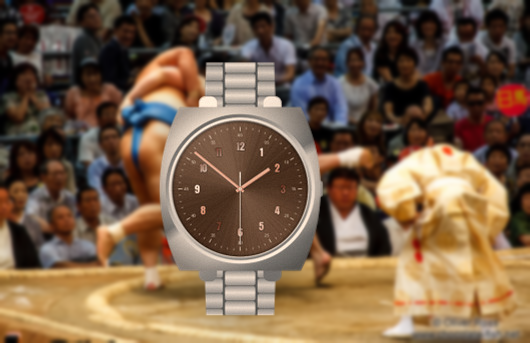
1:51:30
